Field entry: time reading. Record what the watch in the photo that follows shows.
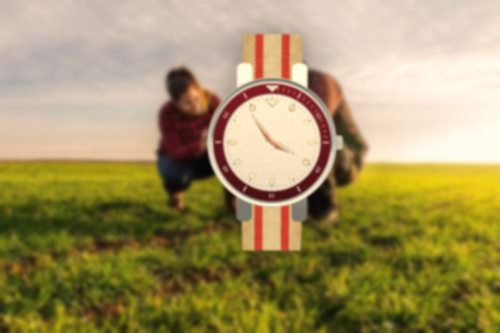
3:54
